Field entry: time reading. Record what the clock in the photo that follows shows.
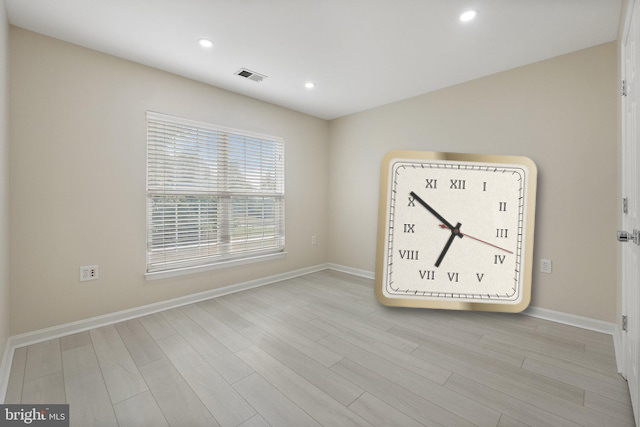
6:51:18
